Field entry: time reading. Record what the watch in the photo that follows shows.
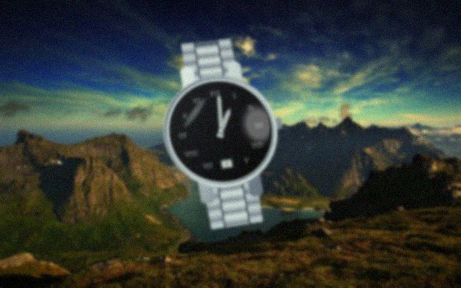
1:01
